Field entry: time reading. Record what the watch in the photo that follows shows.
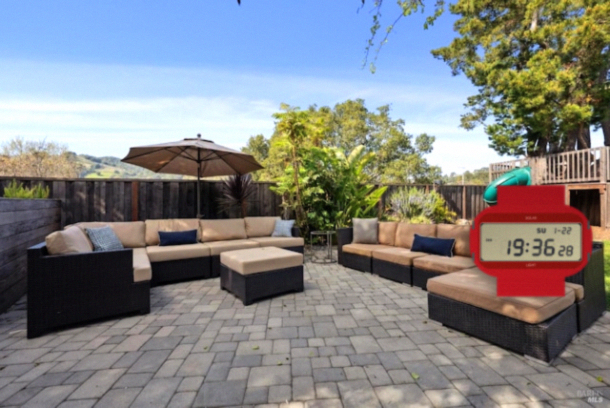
19:36:28
